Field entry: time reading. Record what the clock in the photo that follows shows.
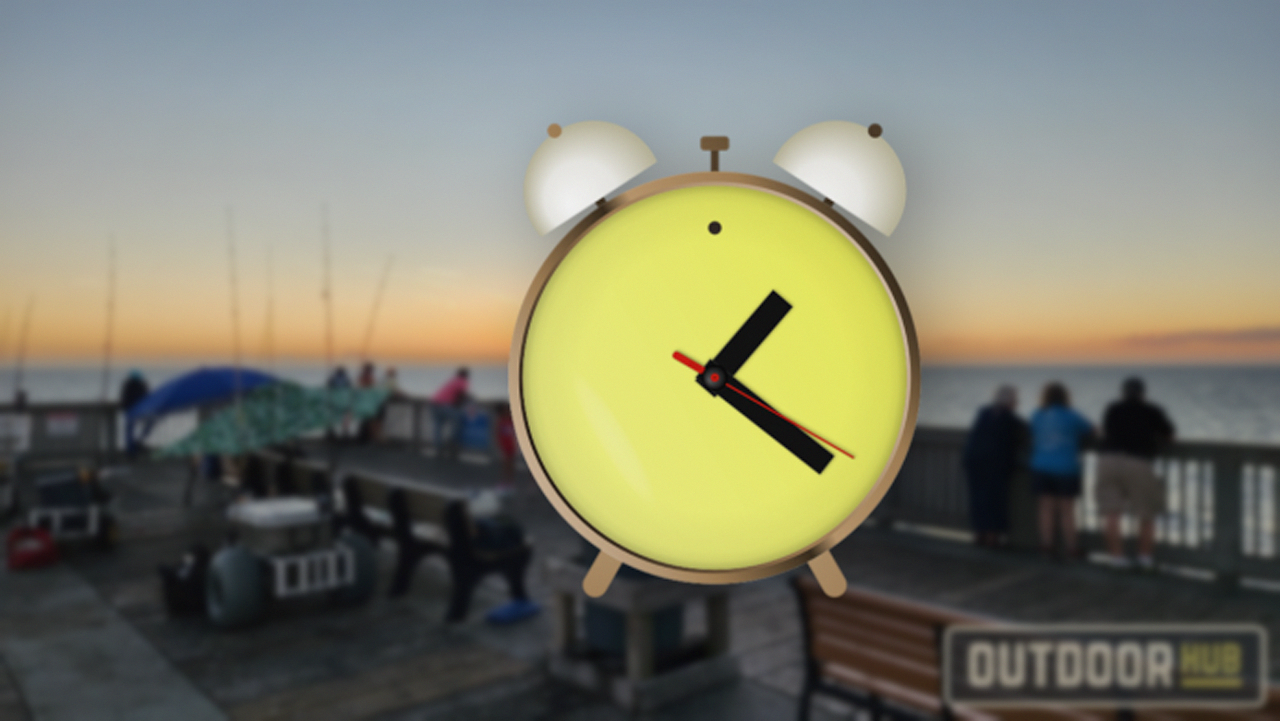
1:21:20
